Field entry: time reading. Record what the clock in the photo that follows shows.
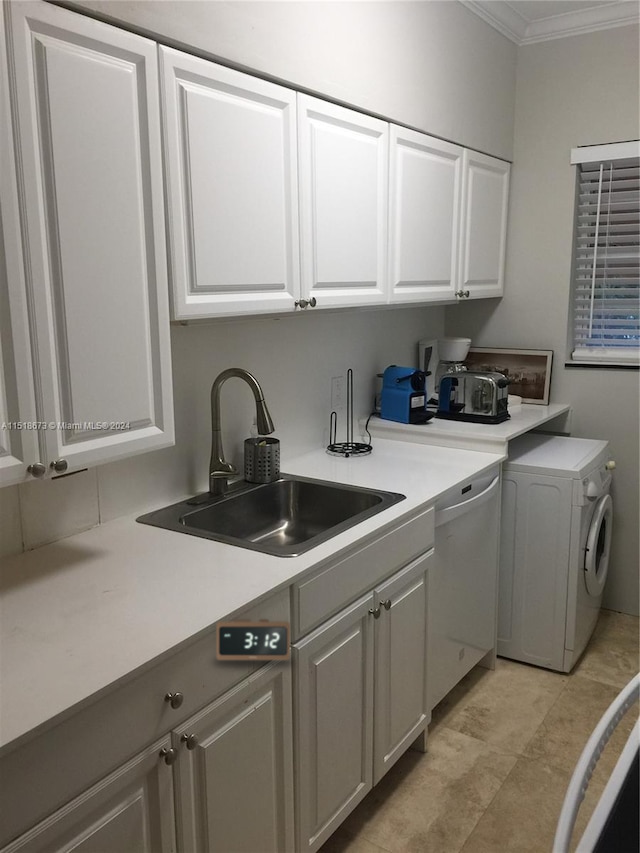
3:12
